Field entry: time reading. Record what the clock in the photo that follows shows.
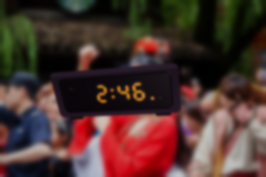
2:46
